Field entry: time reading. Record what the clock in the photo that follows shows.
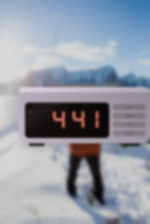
4:41
